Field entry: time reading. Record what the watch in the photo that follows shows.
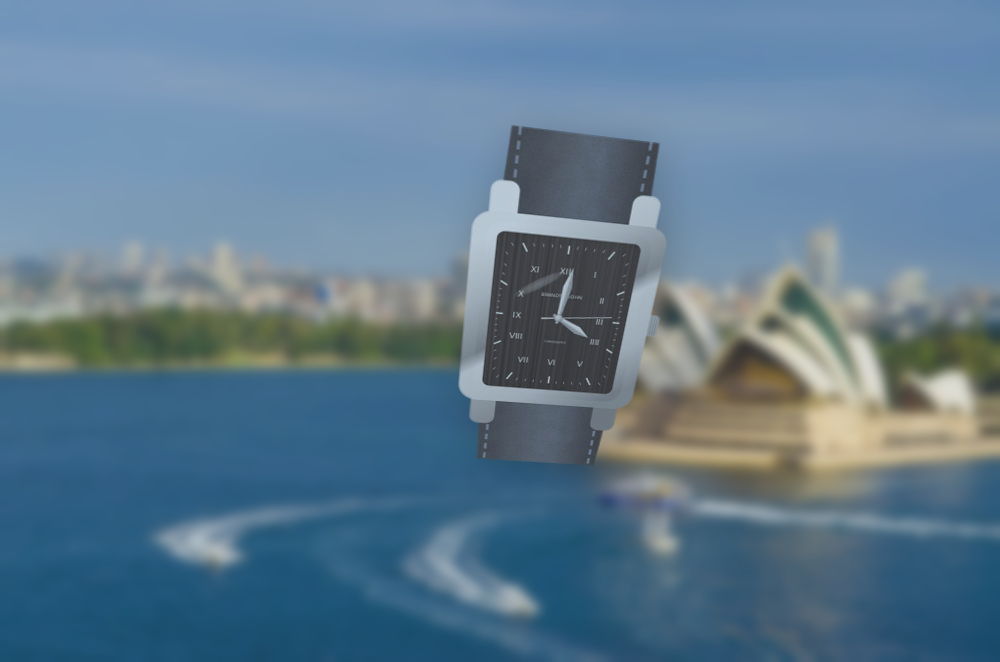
4:01:14
